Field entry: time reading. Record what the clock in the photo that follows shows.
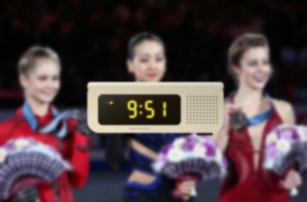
9:51
